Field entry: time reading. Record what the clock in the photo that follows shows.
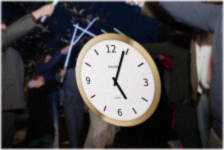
5:04
